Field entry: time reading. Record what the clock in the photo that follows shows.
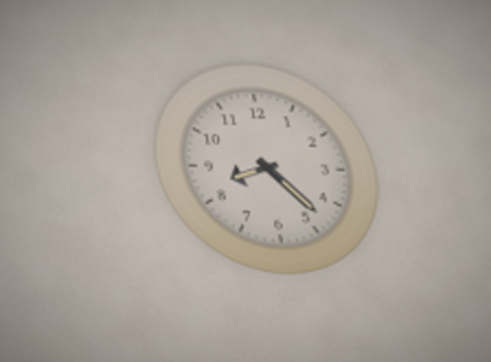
8:23
